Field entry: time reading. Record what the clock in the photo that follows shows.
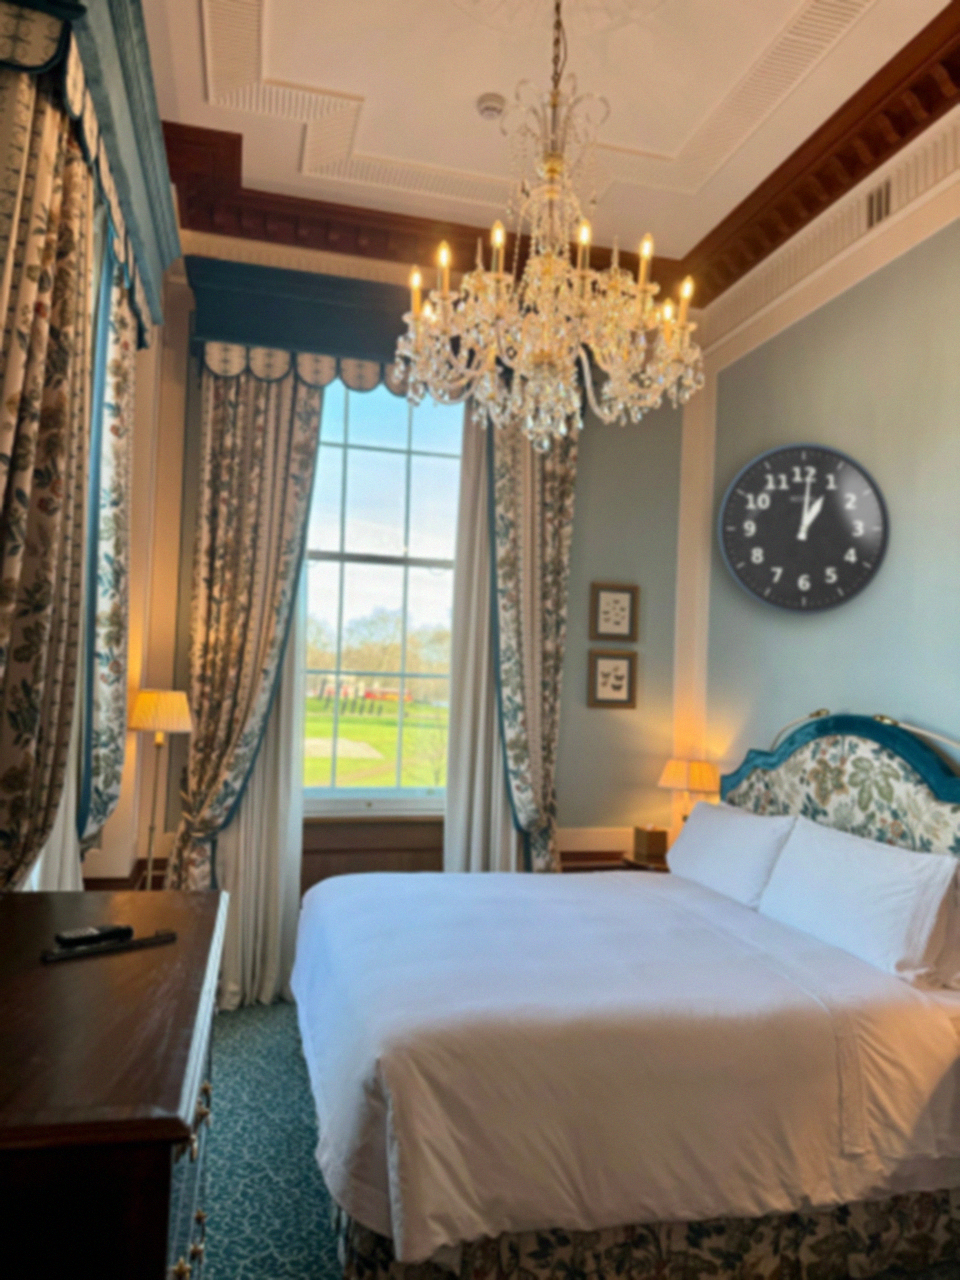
1:01
